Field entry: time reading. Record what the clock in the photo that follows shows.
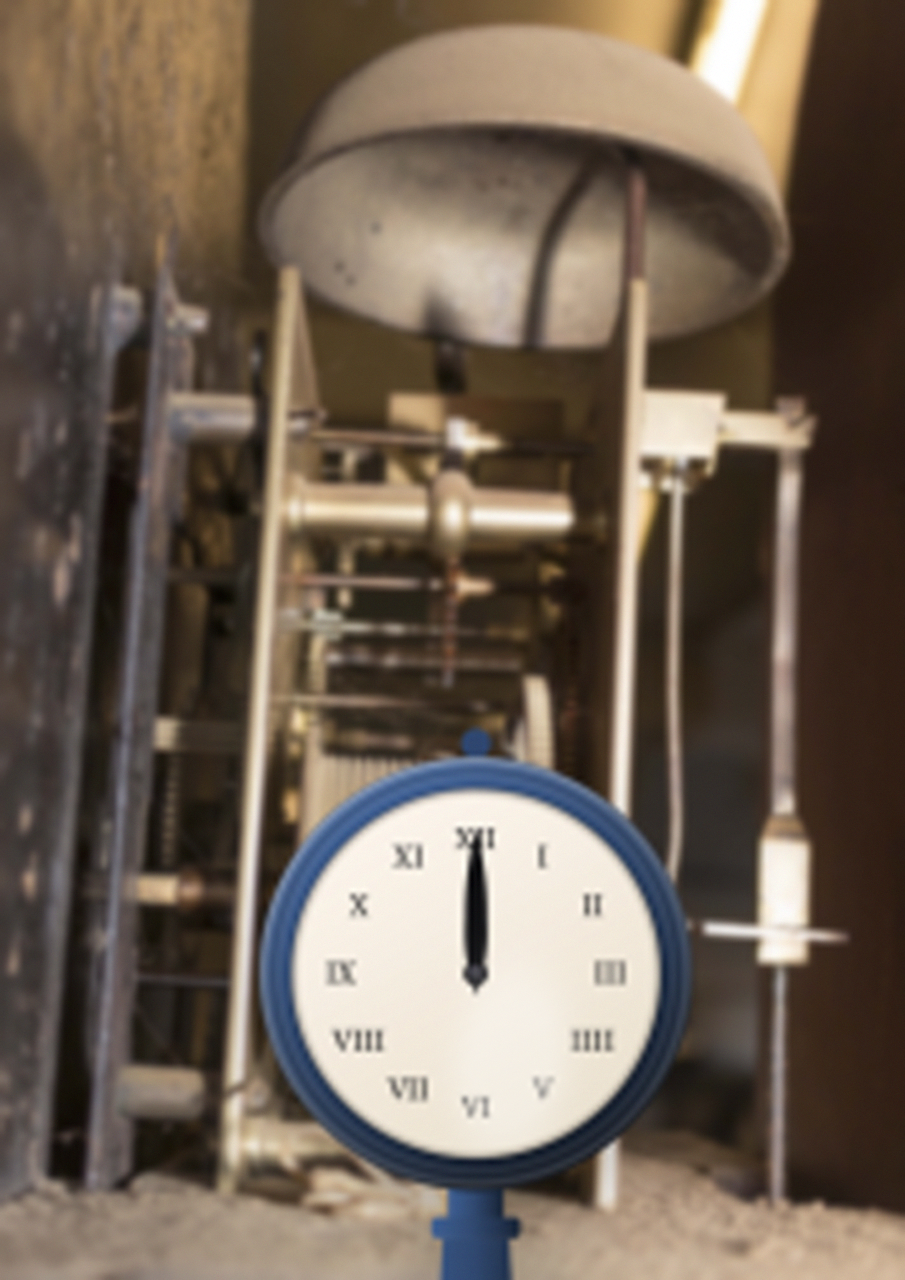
12:00
